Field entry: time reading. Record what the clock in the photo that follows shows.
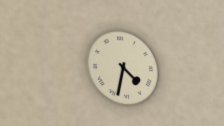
4:33
